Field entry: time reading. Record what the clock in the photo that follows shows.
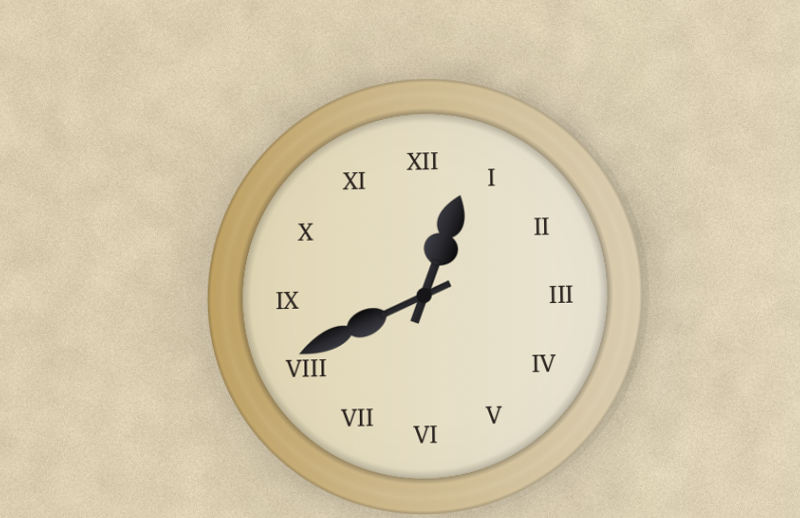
12:41
